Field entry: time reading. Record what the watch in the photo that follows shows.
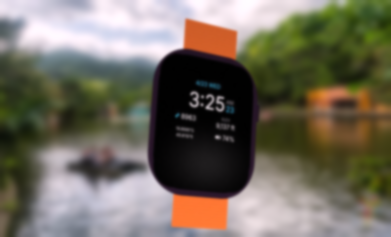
3:25
